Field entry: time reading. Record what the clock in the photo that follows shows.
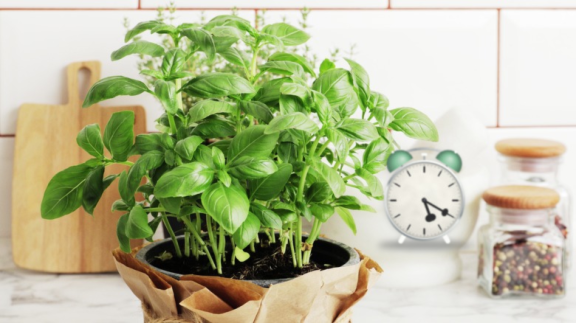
5:20
